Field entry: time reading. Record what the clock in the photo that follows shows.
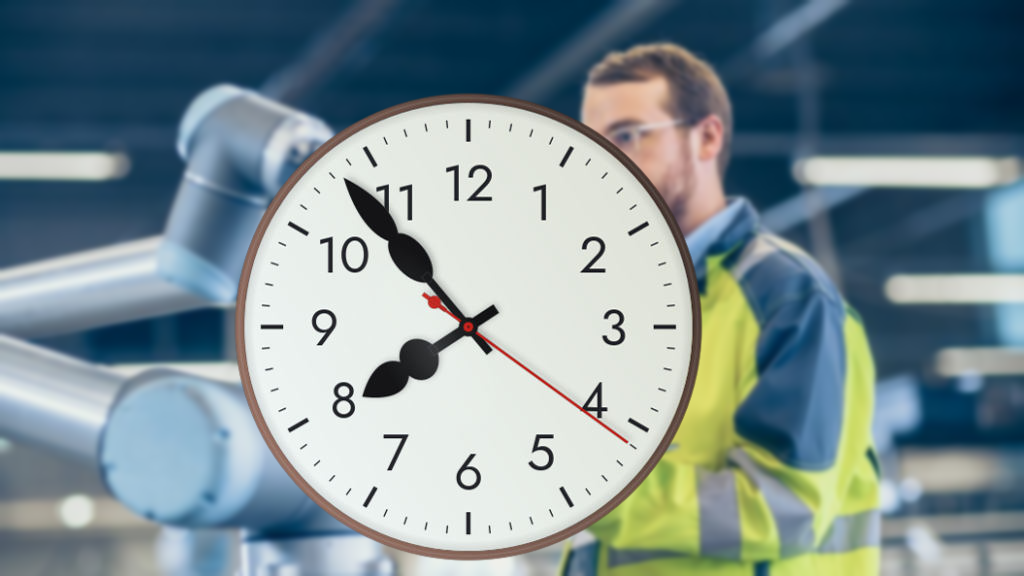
7:53:21
